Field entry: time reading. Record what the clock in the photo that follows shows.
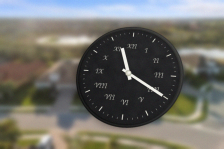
11:20
